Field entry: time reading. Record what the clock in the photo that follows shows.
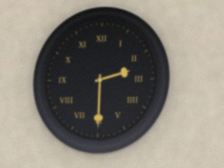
2:30
